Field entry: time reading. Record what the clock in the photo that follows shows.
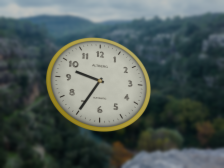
9:35
